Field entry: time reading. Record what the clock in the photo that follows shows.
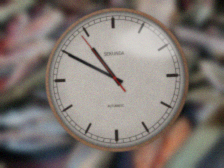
10:49:54
